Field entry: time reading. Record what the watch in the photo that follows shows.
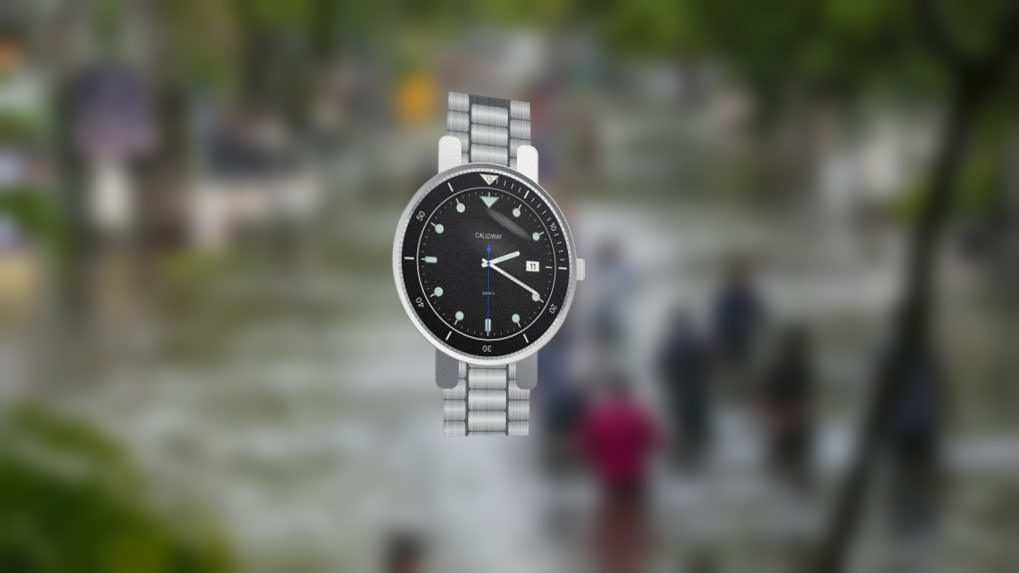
2:19:30
